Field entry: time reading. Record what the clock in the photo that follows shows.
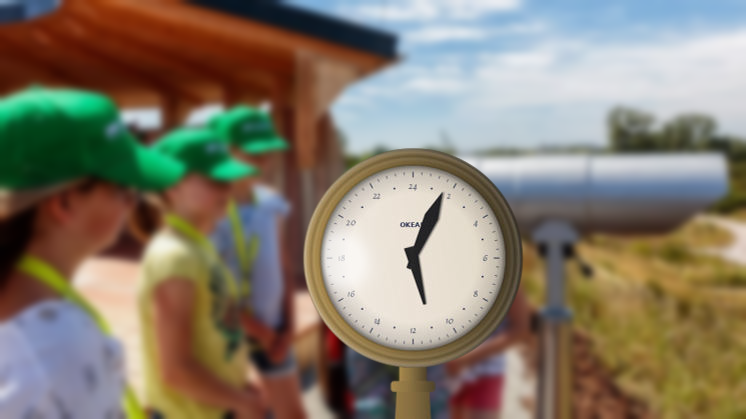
11:04
